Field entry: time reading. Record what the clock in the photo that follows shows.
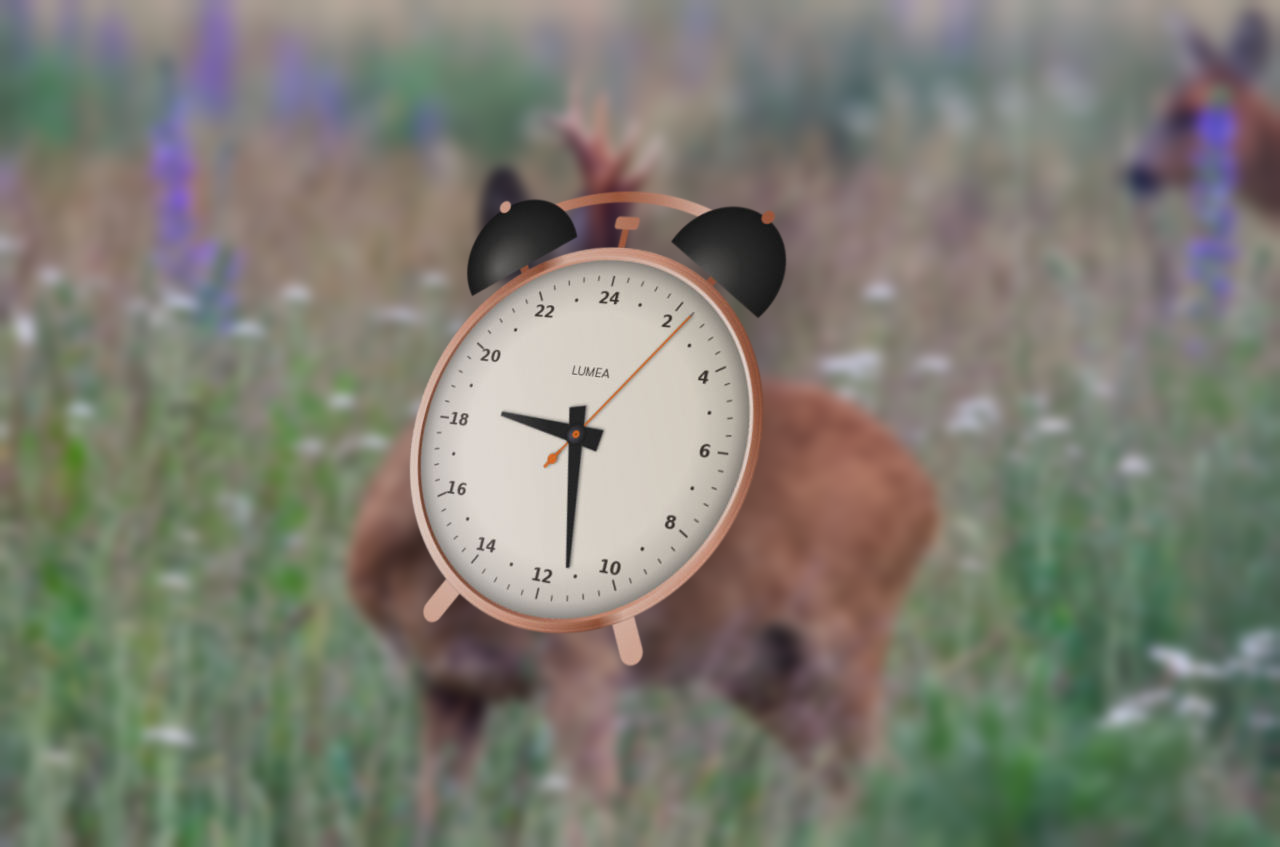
18:28:06
